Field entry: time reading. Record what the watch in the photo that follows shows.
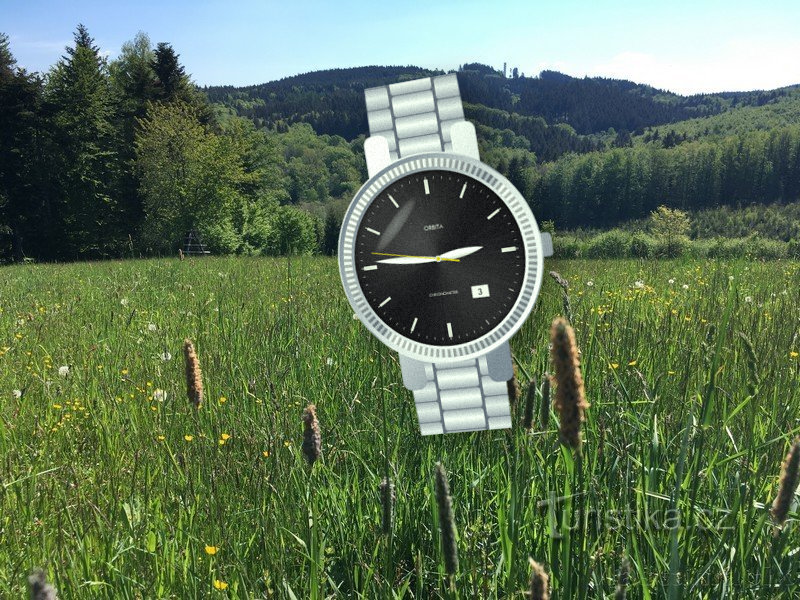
2:45:47
